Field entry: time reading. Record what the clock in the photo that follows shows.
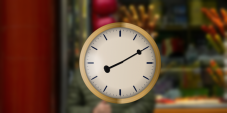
8:10
